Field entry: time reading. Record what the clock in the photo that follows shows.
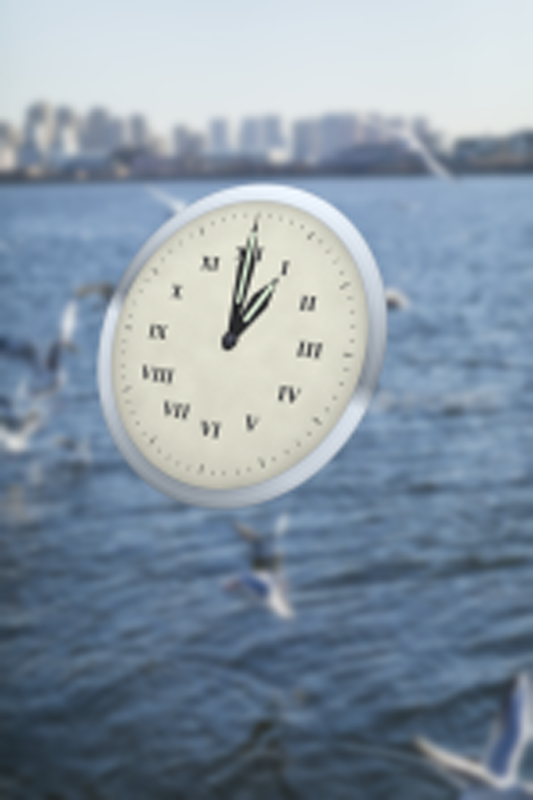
1:00
